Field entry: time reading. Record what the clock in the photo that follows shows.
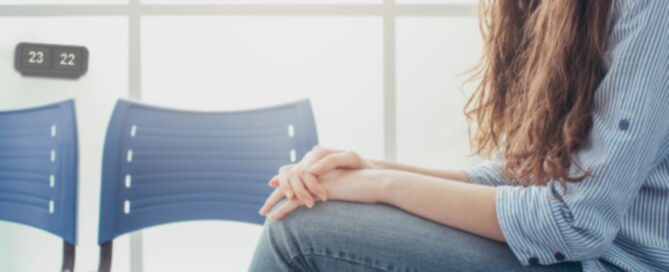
23:22
